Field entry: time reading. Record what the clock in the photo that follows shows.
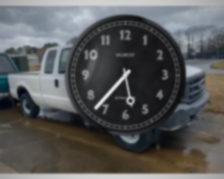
5:37
